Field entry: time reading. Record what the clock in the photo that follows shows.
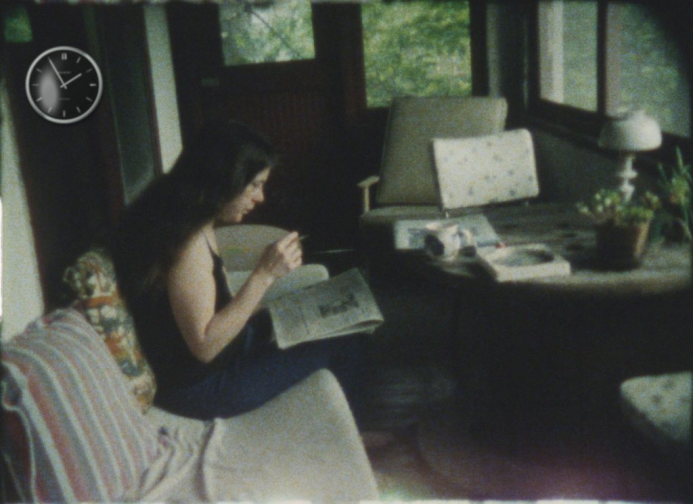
1:55
